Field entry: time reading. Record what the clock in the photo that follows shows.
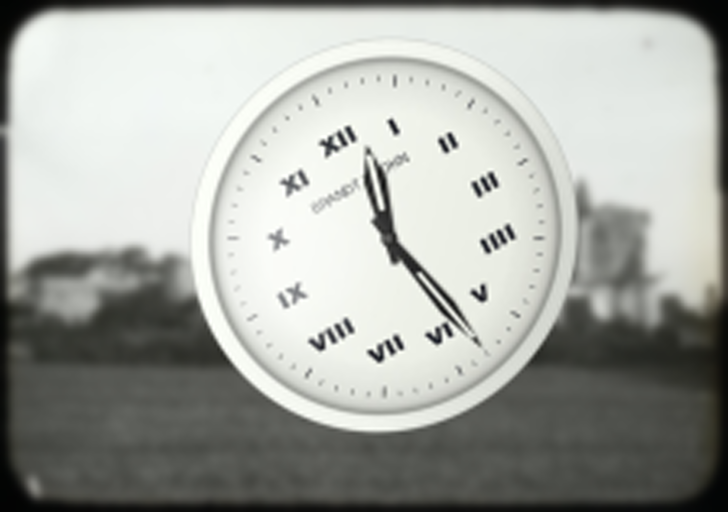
12:28
